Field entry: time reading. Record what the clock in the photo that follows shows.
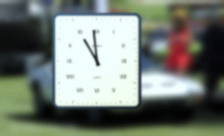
10:59
